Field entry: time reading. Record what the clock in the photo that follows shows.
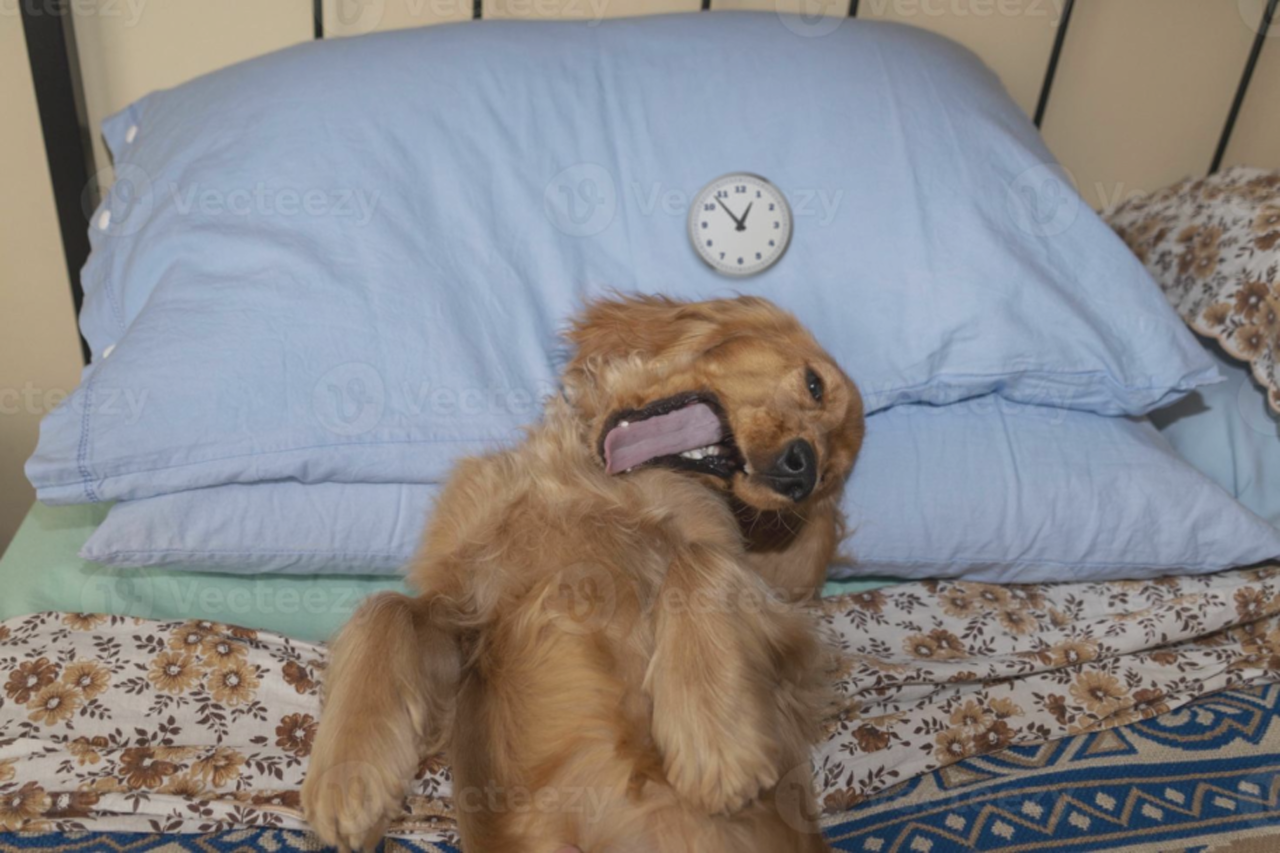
12:53
